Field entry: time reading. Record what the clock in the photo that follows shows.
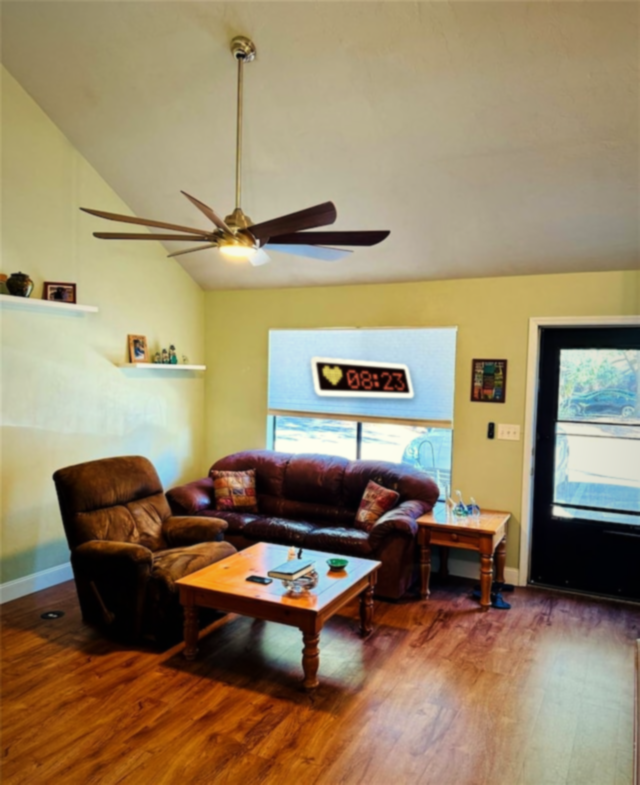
8:23
